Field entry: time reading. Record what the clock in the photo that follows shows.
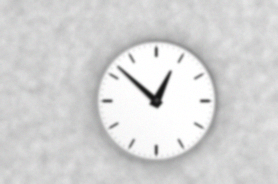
12:52
